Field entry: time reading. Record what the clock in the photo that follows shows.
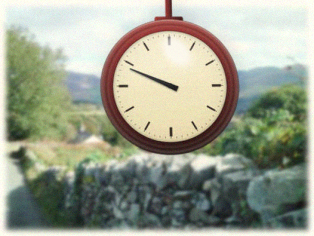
9:49
